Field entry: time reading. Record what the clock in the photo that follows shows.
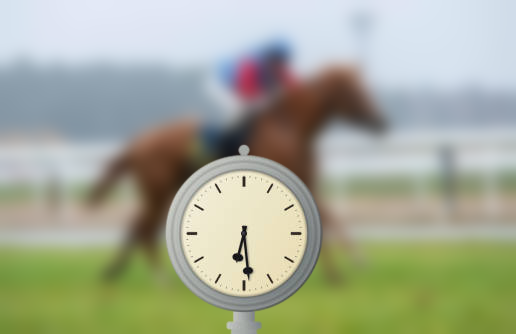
6:29
